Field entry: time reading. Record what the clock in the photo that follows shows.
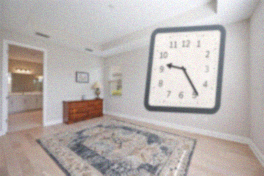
9:24
